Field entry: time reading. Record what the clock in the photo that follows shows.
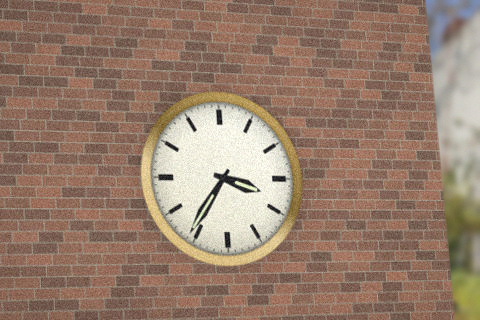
3:36
